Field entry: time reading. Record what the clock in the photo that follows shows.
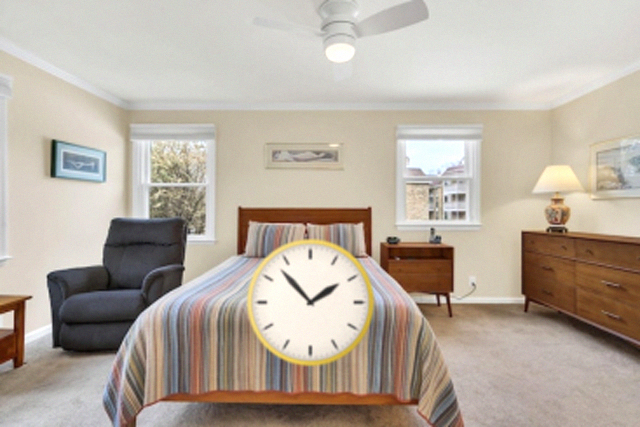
1:53
